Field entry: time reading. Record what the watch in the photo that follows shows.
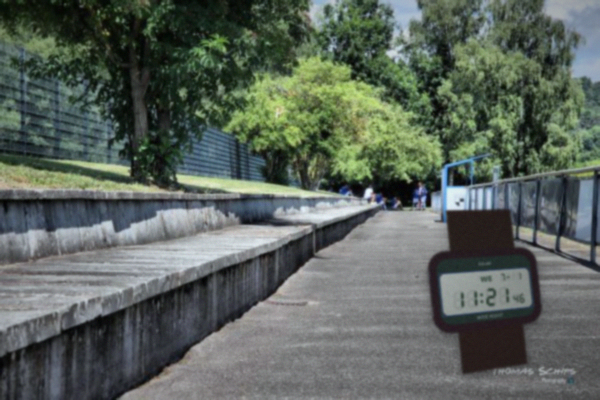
11:21
